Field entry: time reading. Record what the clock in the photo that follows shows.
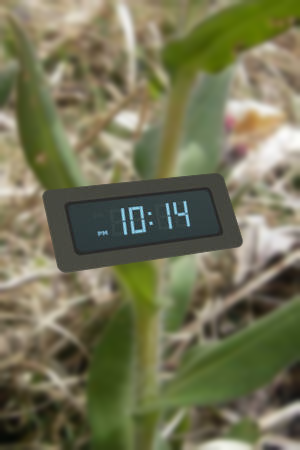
10:14
